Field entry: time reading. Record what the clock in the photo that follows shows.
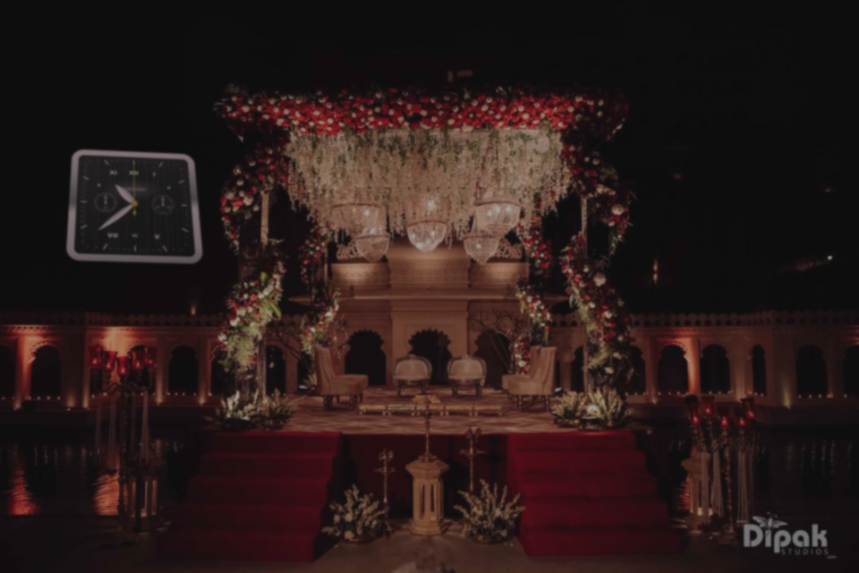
10:38
